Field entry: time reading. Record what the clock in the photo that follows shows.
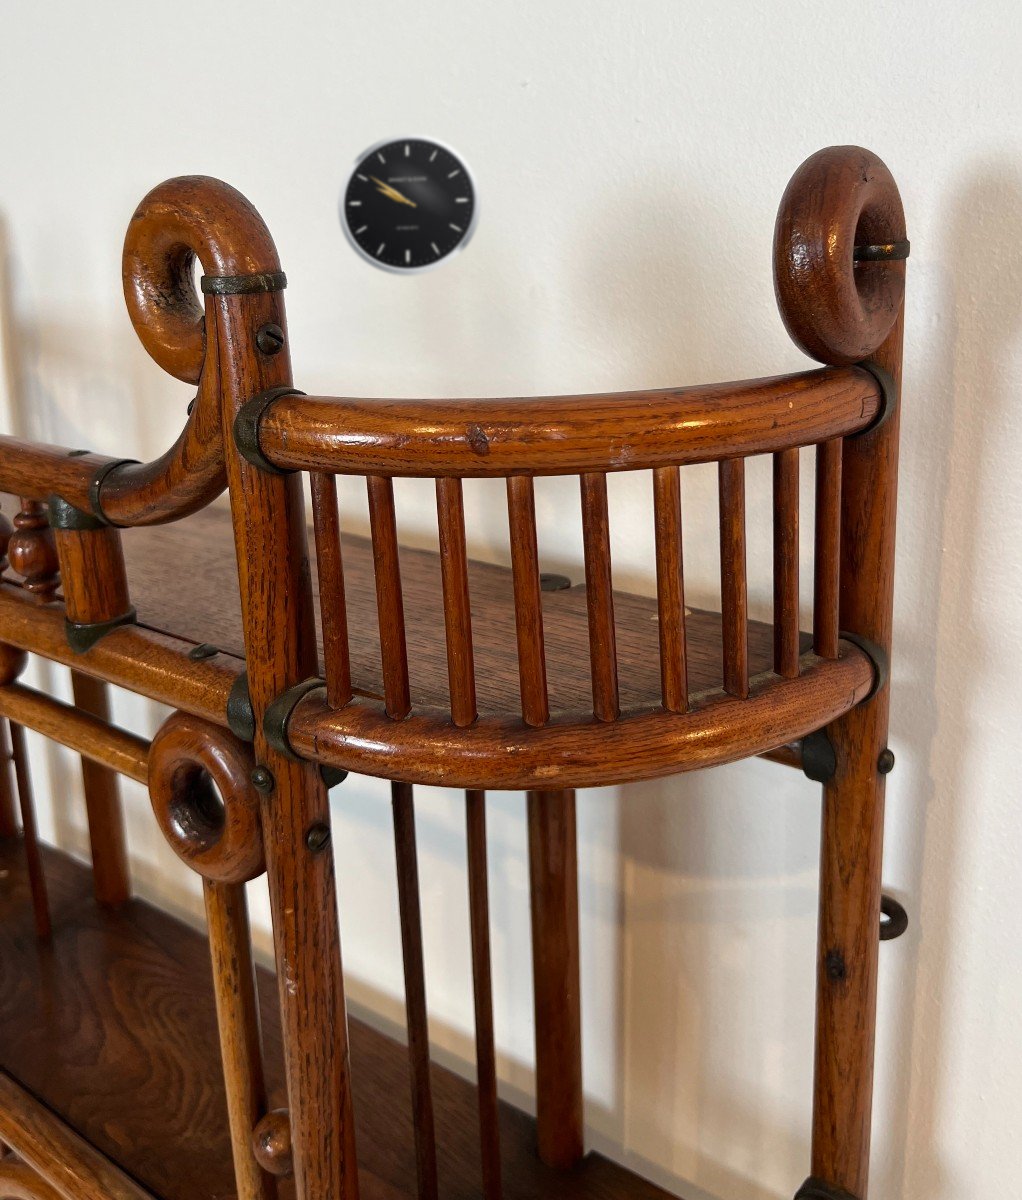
9:51
